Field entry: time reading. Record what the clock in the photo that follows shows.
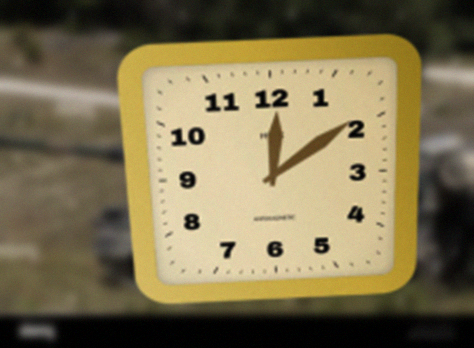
12:09
